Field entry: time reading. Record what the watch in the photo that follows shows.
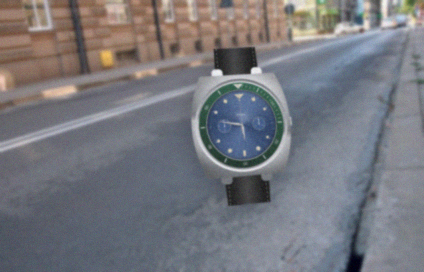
5:47
